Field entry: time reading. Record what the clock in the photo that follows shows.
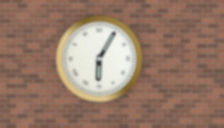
6:05
